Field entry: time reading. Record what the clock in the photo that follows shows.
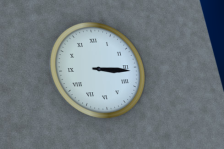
3:16
